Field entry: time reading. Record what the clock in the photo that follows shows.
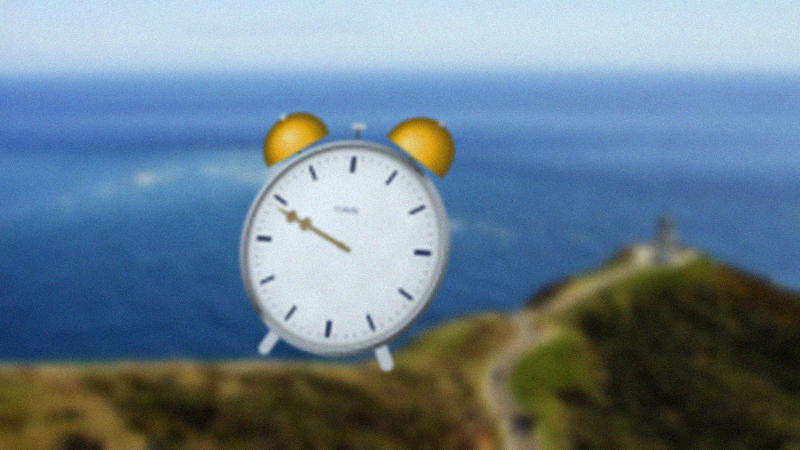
9:49
